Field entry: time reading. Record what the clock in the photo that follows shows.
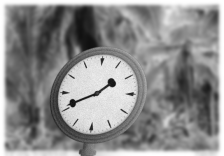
1:41
